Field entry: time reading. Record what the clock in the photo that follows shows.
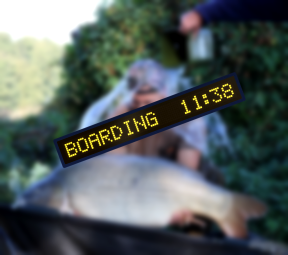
11:38
